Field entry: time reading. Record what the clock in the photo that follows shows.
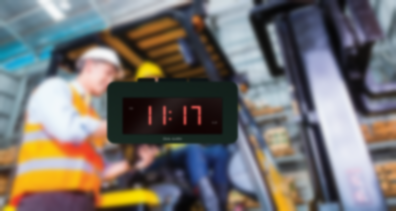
11:17
